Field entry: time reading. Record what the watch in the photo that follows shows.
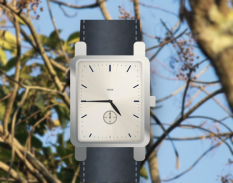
4:45
